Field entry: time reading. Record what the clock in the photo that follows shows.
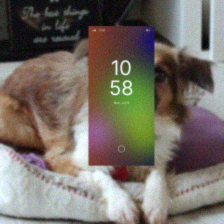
10:58
